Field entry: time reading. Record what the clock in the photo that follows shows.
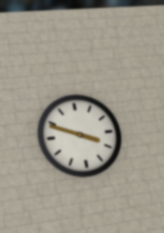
3:49
